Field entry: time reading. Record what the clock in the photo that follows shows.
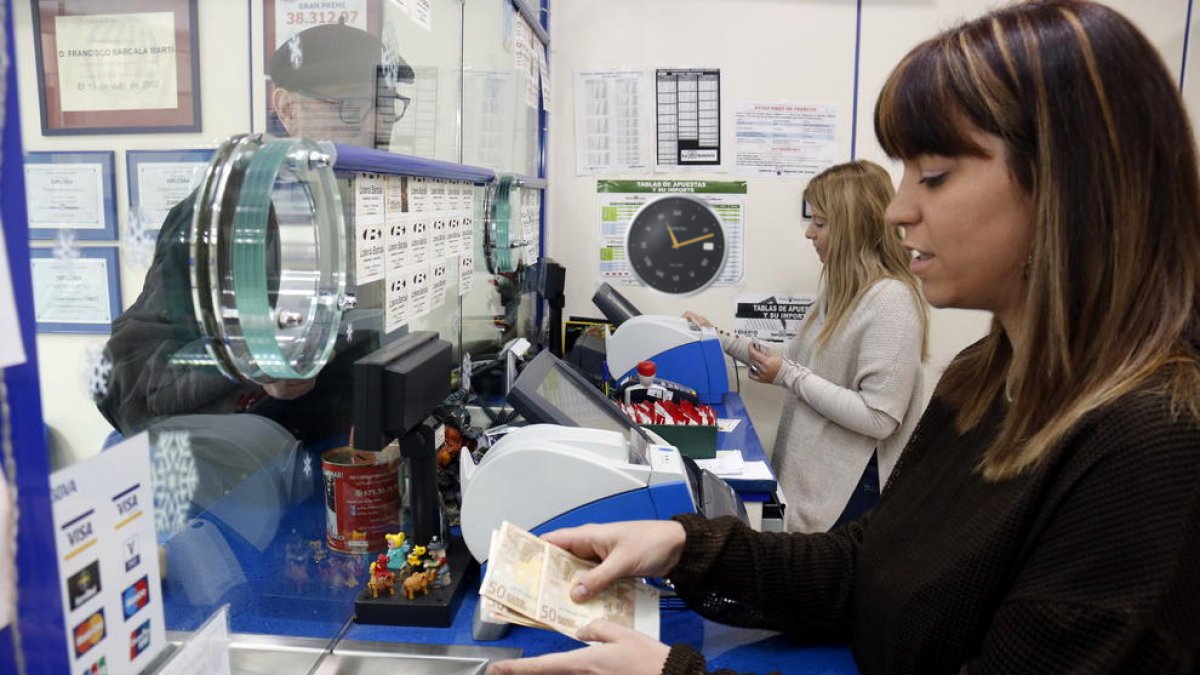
11:12
